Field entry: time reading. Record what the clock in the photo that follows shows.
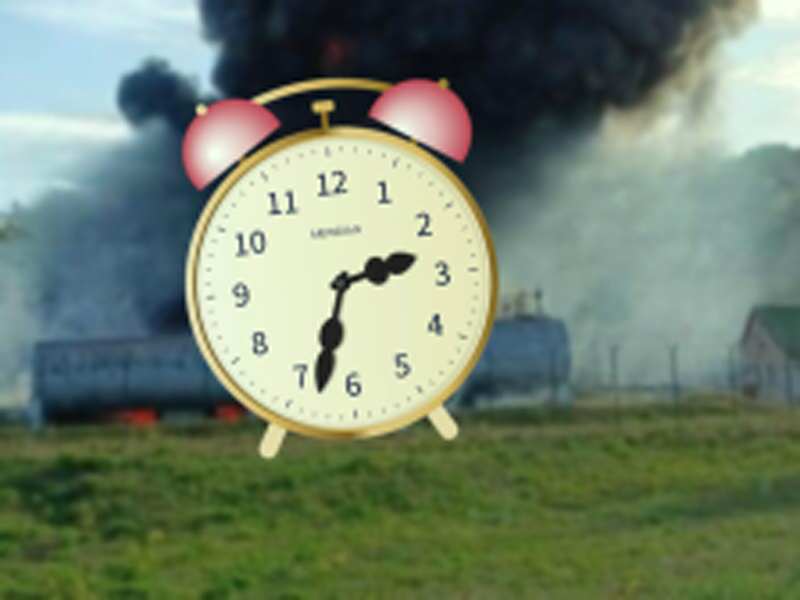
2:33
